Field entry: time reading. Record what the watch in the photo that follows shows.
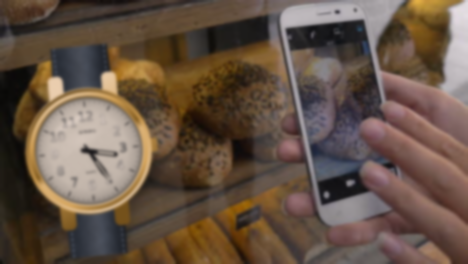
3:25
